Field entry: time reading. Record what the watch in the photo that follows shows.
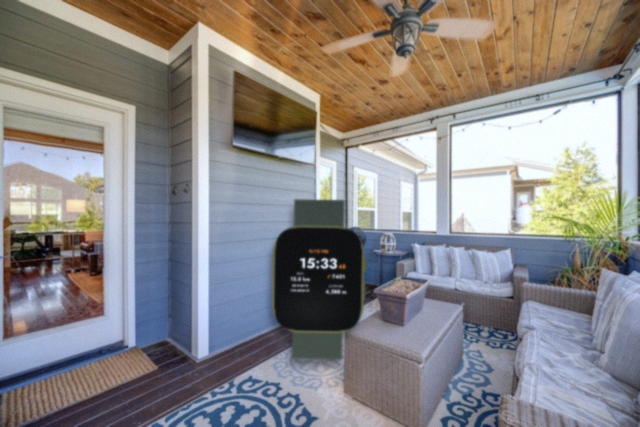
15:33
